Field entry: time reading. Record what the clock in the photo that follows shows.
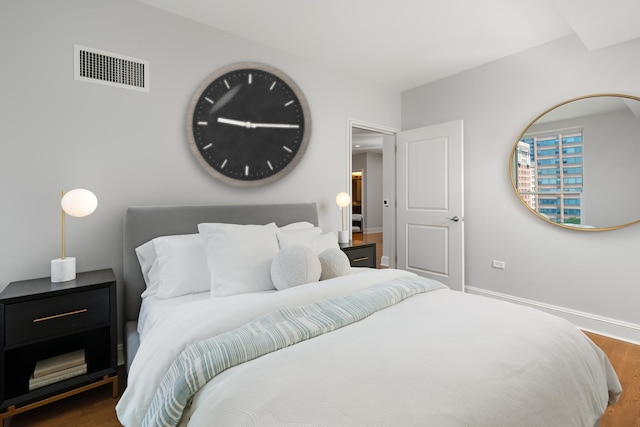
9:15
